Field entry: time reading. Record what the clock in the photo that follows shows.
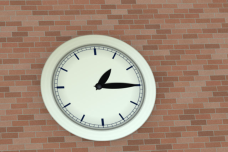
1:15
